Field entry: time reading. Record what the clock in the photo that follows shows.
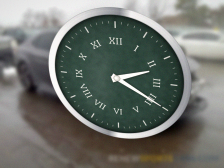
2:20
